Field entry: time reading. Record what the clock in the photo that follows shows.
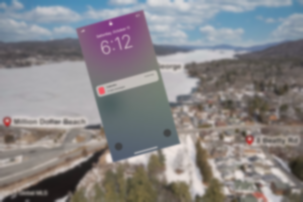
6:12
